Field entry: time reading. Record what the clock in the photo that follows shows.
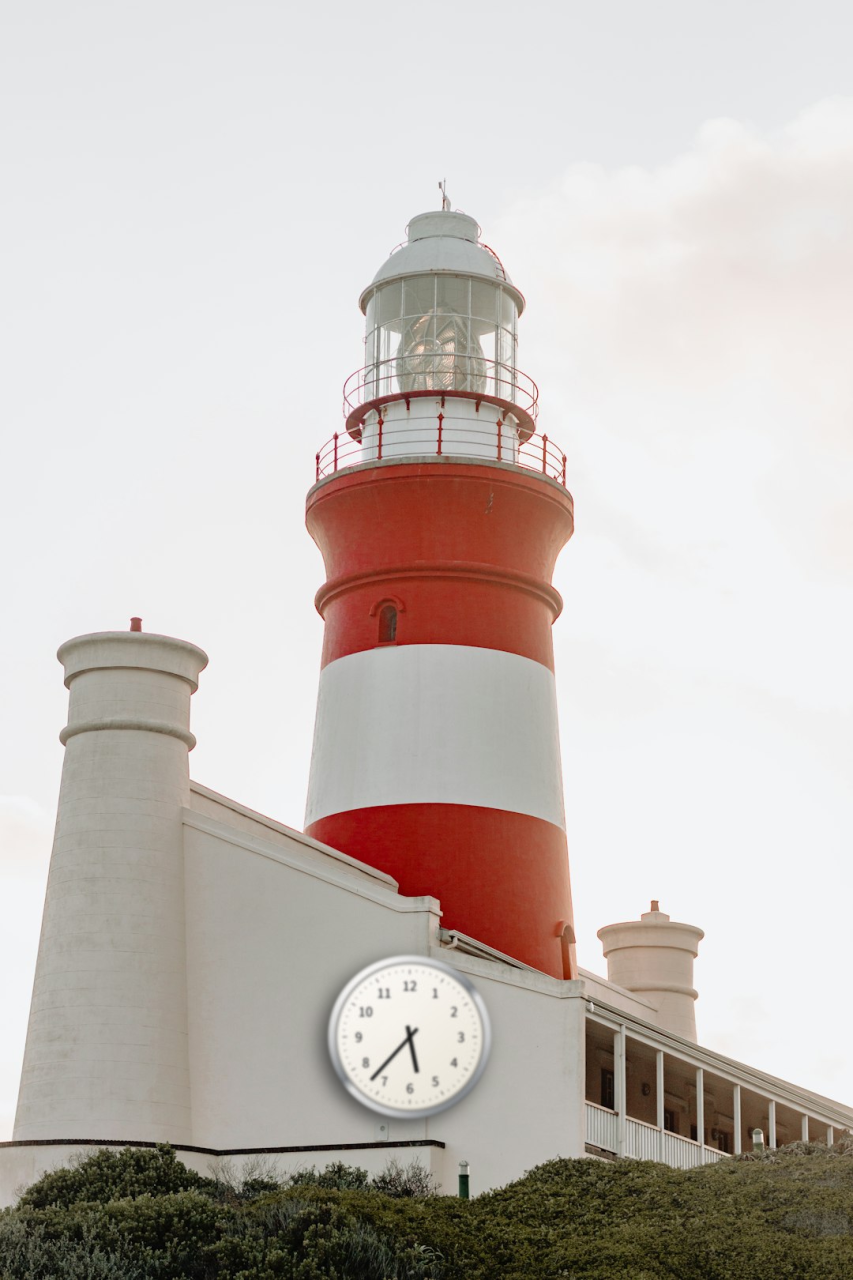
5:37
